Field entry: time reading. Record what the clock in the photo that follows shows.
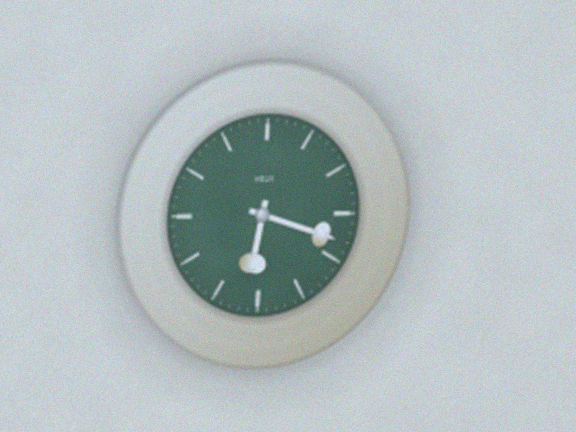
6:18
